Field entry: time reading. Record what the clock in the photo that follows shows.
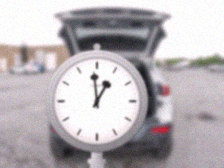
12:59
